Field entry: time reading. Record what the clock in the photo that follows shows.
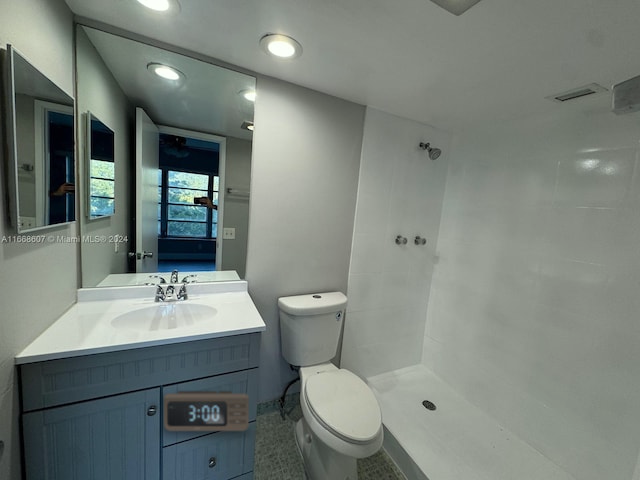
3:00
